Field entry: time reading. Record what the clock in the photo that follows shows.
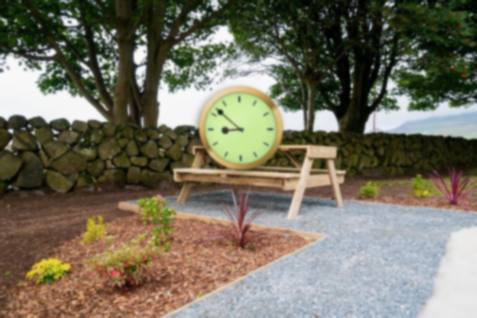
8:52
